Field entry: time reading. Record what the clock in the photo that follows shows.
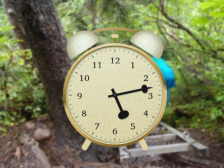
5:13
